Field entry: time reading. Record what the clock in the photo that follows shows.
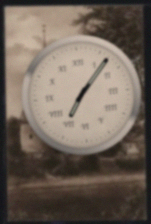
7:07
